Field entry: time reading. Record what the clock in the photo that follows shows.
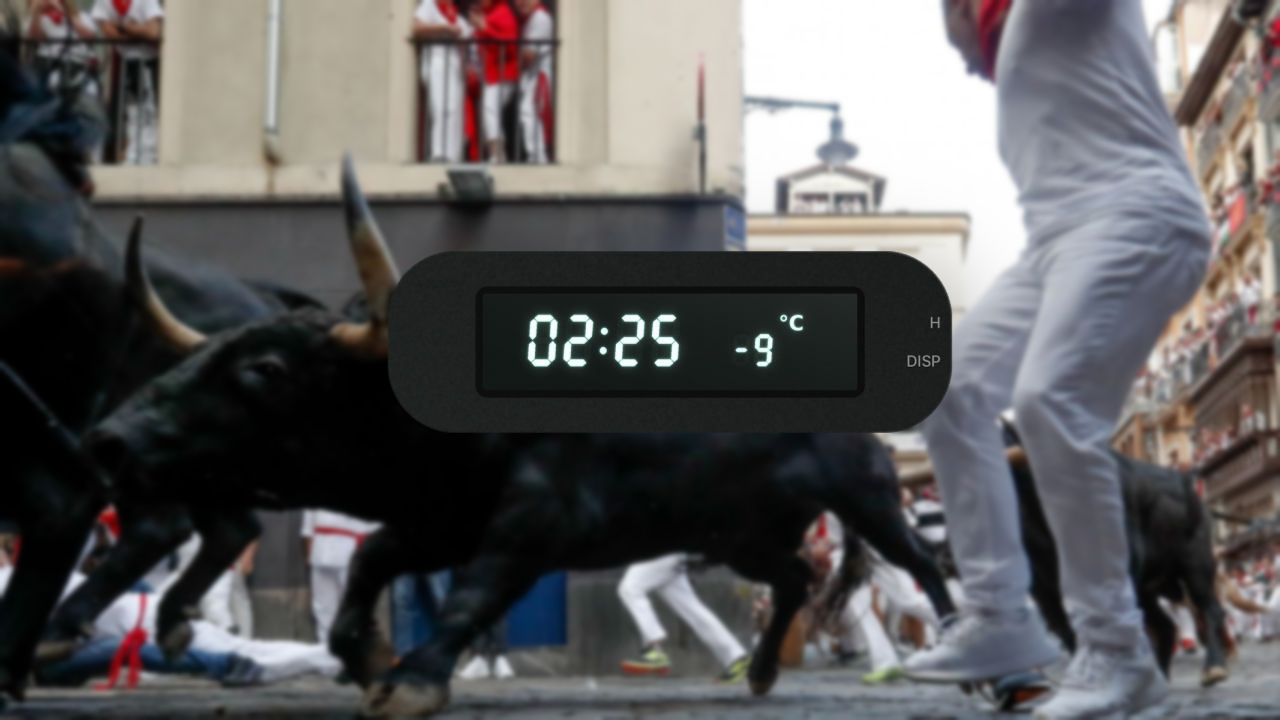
2:25
